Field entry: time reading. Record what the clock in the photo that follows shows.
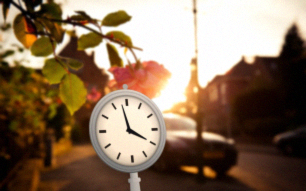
3:58
